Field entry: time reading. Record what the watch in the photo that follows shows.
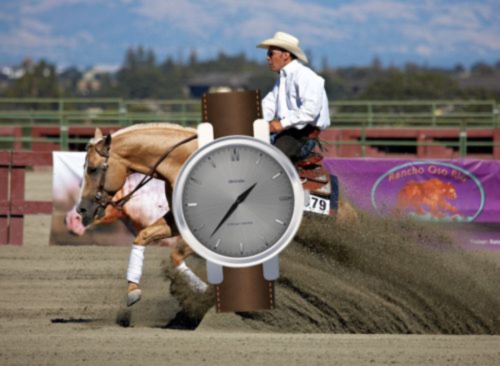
1:37
